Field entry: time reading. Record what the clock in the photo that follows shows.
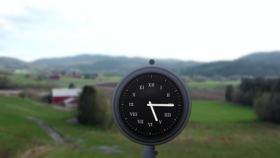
5:15
